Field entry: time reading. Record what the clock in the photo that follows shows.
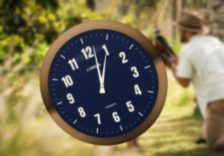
1:02
